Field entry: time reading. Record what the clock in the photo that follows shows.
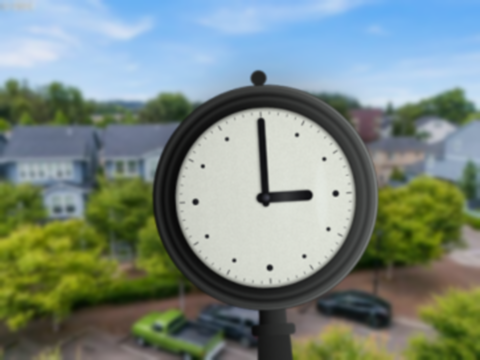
3:00
